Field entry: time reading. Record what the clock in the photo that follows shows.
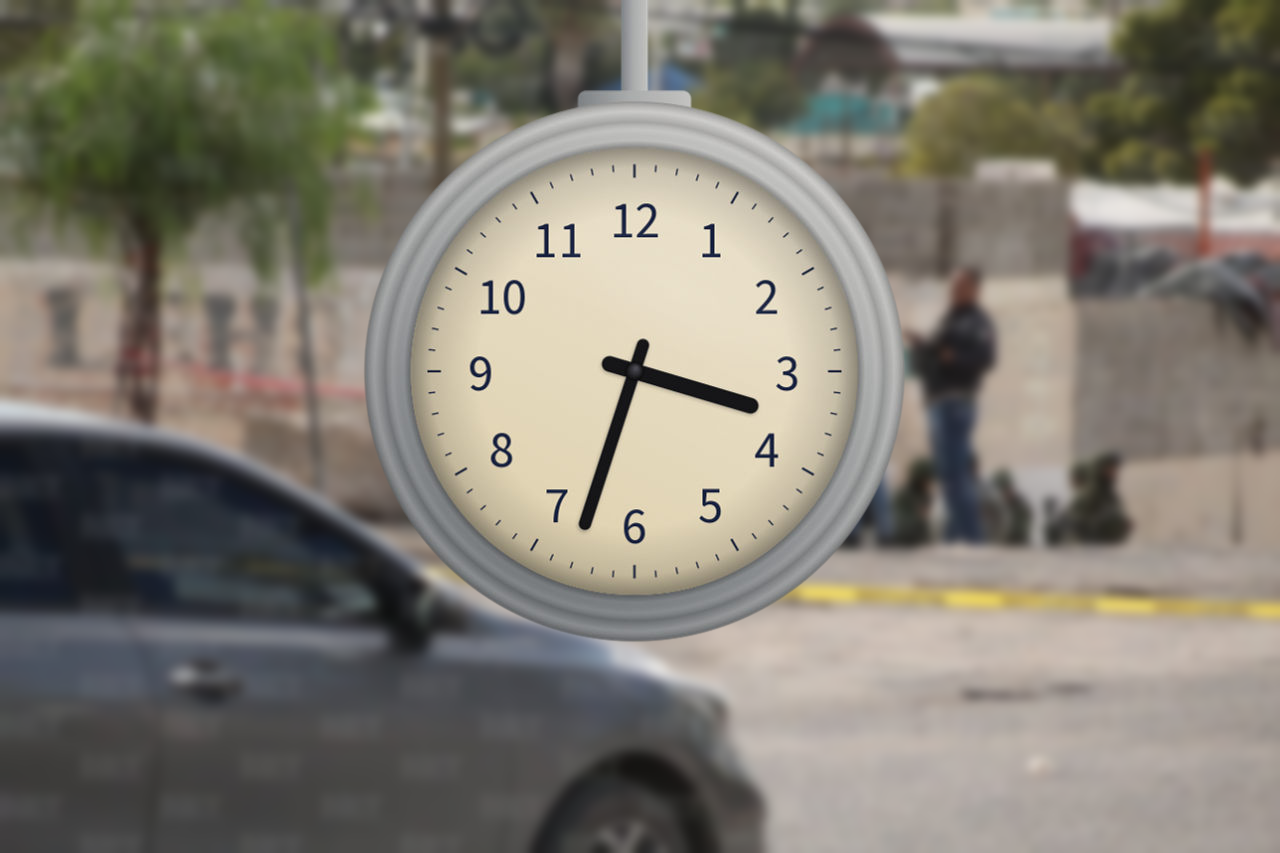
3:33
